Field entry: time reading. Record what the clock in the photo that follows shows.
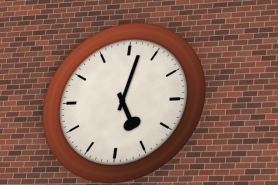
5:02
